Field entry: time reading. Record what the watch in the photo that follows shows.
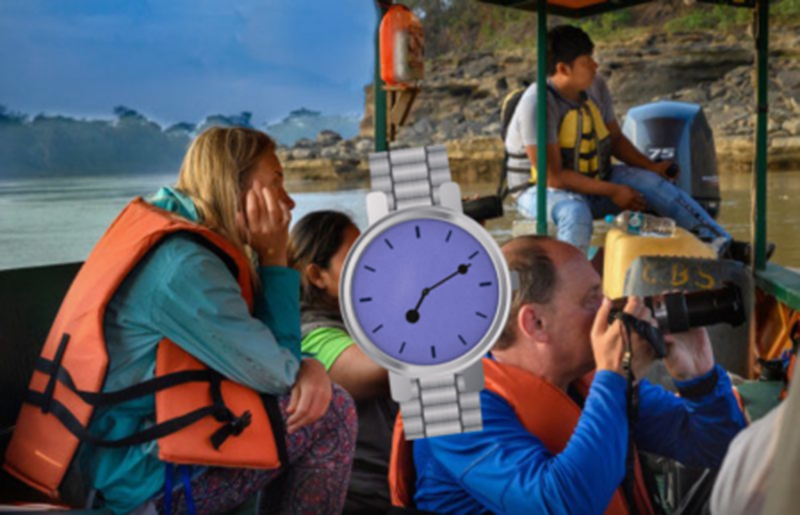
7:11
